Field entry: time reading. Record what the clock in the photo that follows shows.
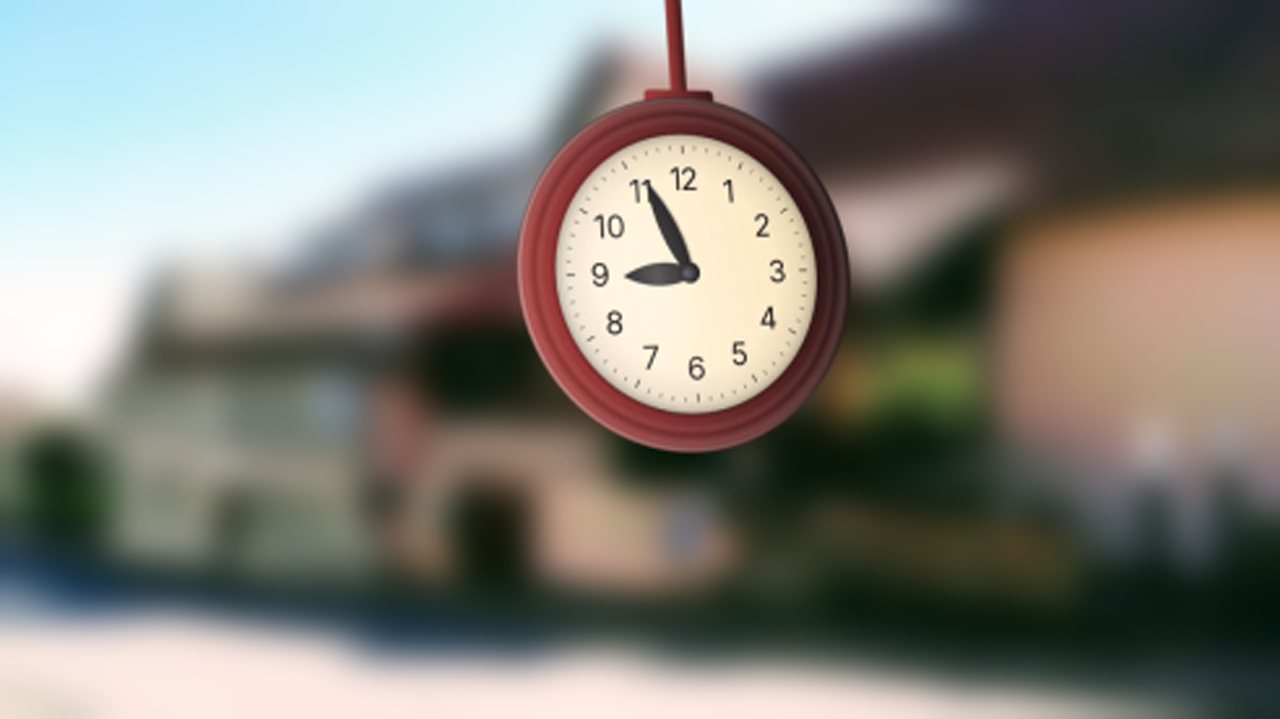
8:56
